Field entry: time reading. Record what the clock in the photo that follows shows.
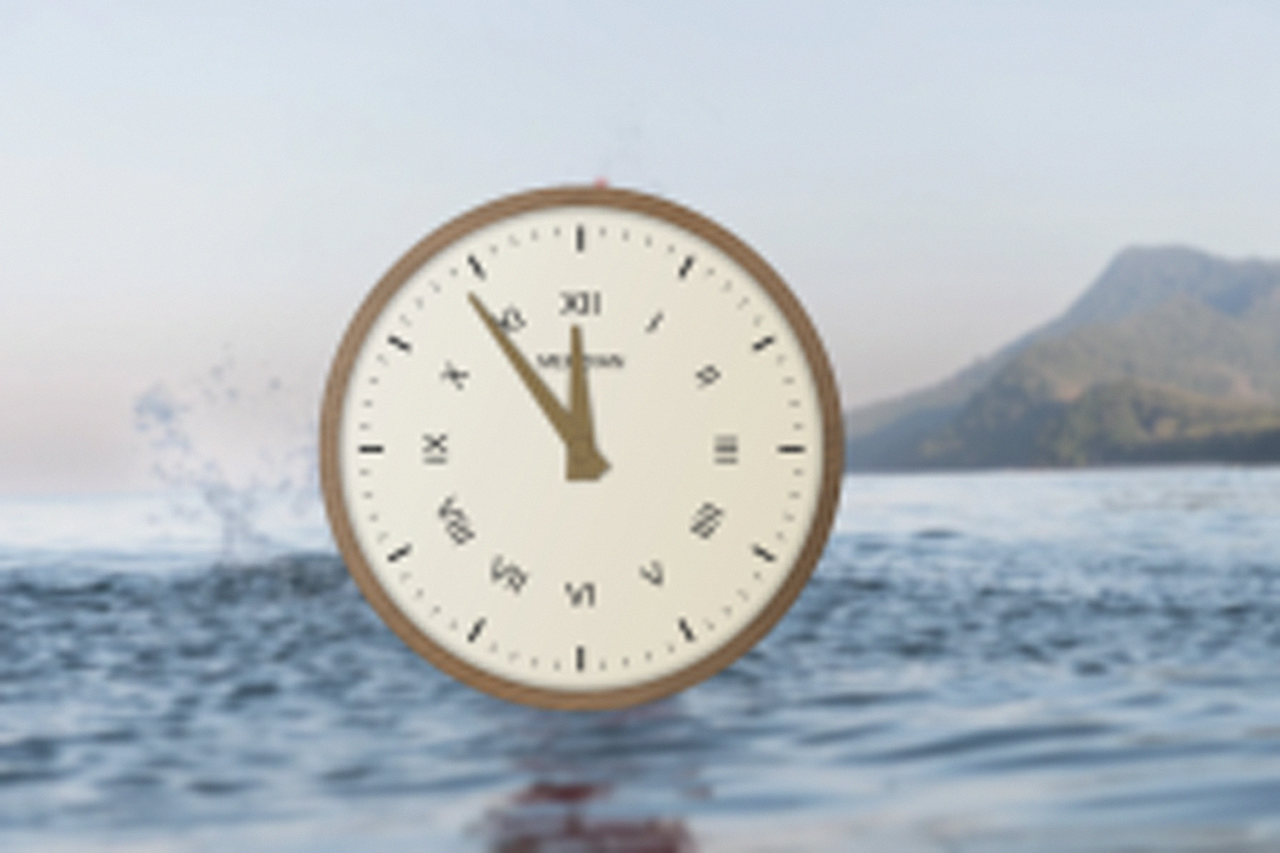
11:54
